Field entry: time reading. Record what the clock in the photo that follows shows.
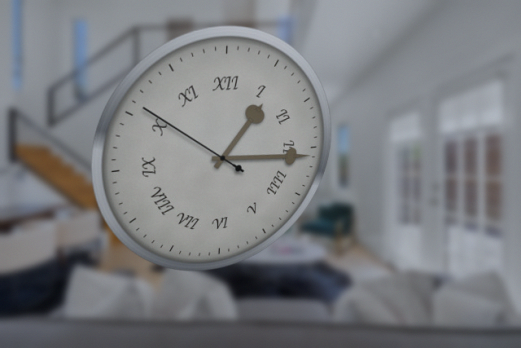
1:15:51
